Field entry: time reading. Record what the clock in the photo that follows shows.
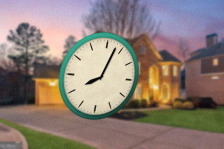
8:03
